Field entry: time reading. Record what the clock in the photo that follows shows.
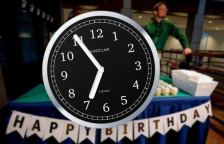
6:55
